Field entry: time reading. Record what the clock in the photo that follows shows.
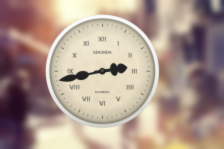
2:43
